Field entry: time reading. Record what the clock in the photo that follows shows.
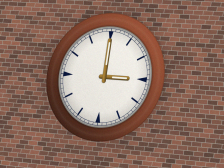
3:00
